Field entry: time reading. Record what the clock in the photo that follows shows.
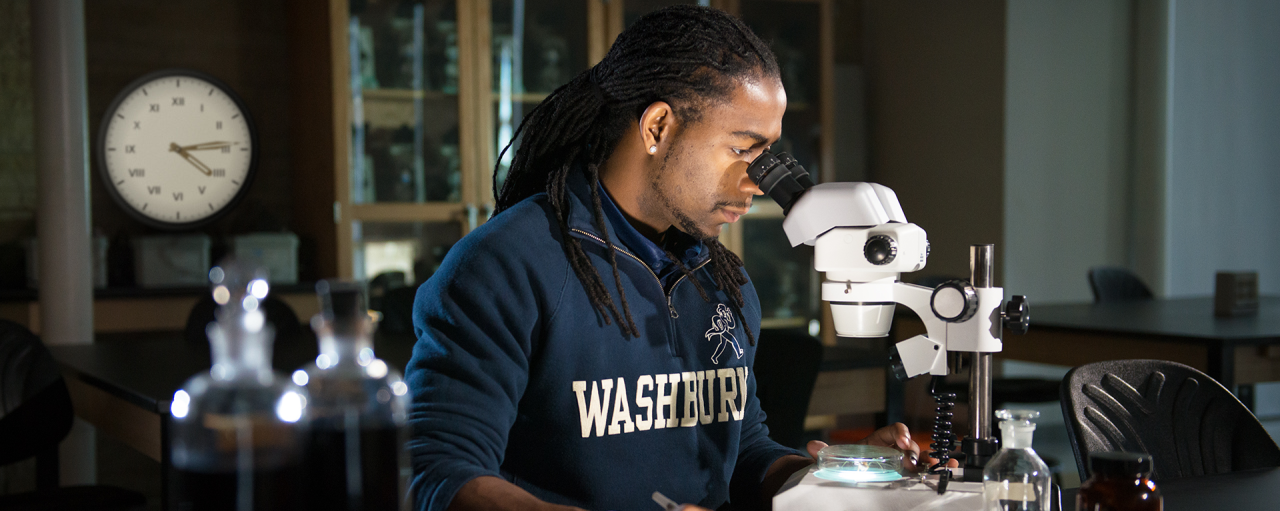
4:14
